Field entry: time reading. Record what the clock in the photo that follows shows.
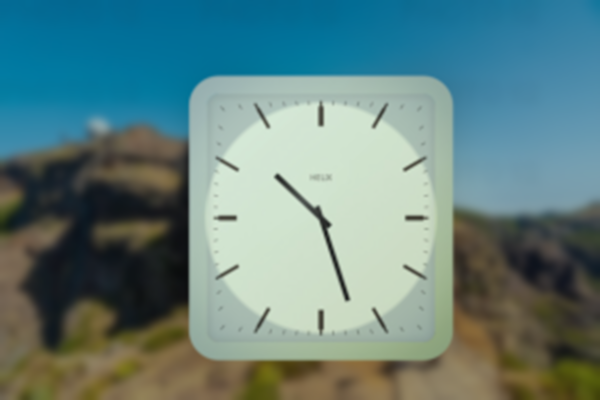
10:27
